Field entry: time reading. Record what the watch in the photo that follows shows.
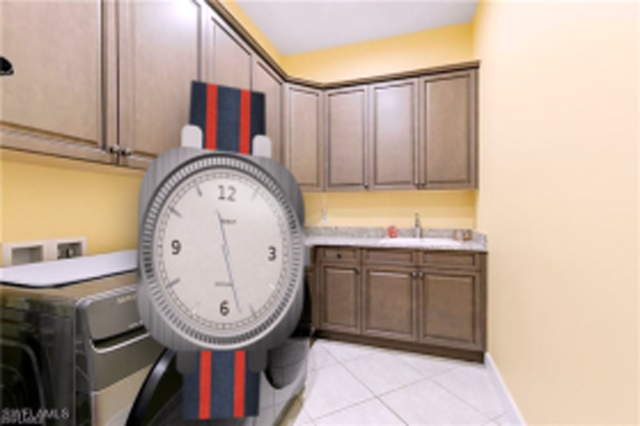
11:27
